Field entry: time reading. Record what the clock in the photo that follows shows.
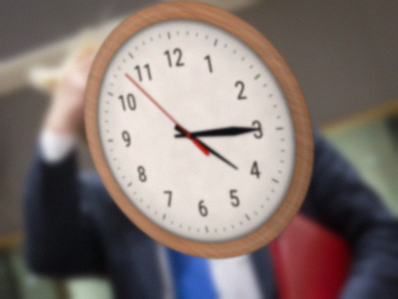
4:14:53
